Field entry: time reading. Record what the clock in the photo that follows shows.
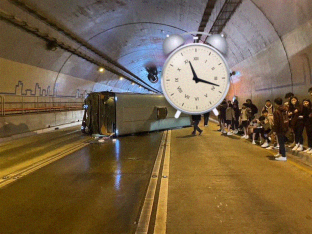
11:18
